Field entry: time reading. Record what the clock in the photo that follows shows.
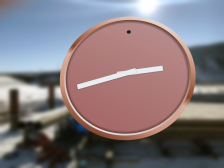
2:42
